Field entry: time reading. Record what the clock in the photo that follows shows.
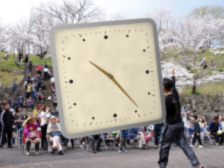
10:24
